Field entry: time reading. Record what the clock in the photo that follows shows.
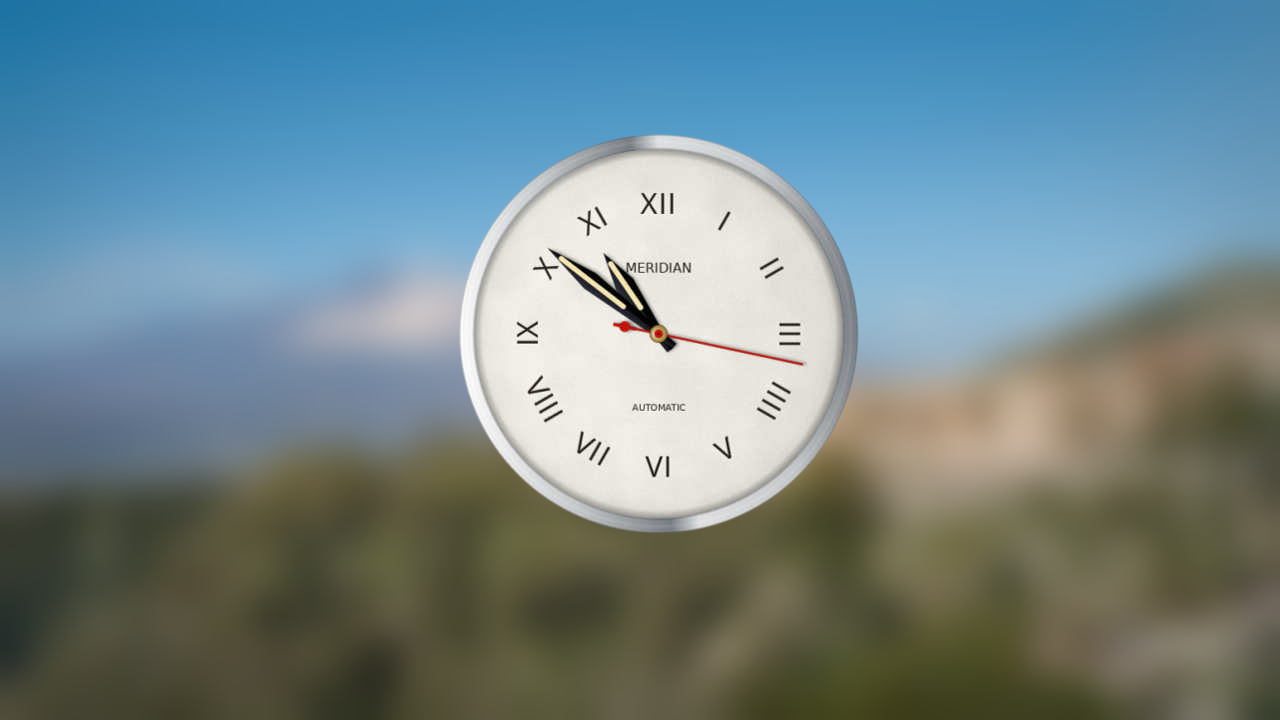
10:51:17
